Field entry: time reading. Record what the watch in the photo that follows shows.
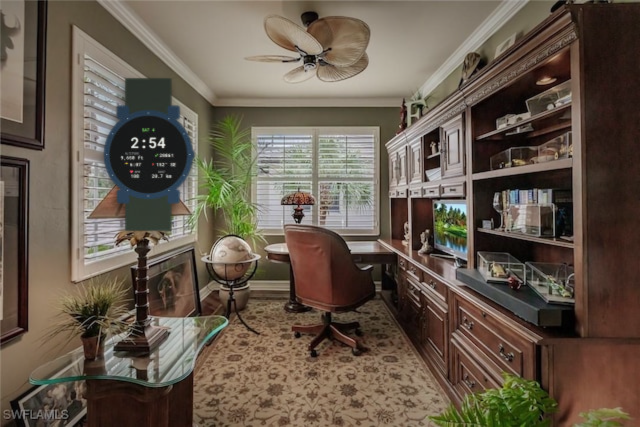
2:54
